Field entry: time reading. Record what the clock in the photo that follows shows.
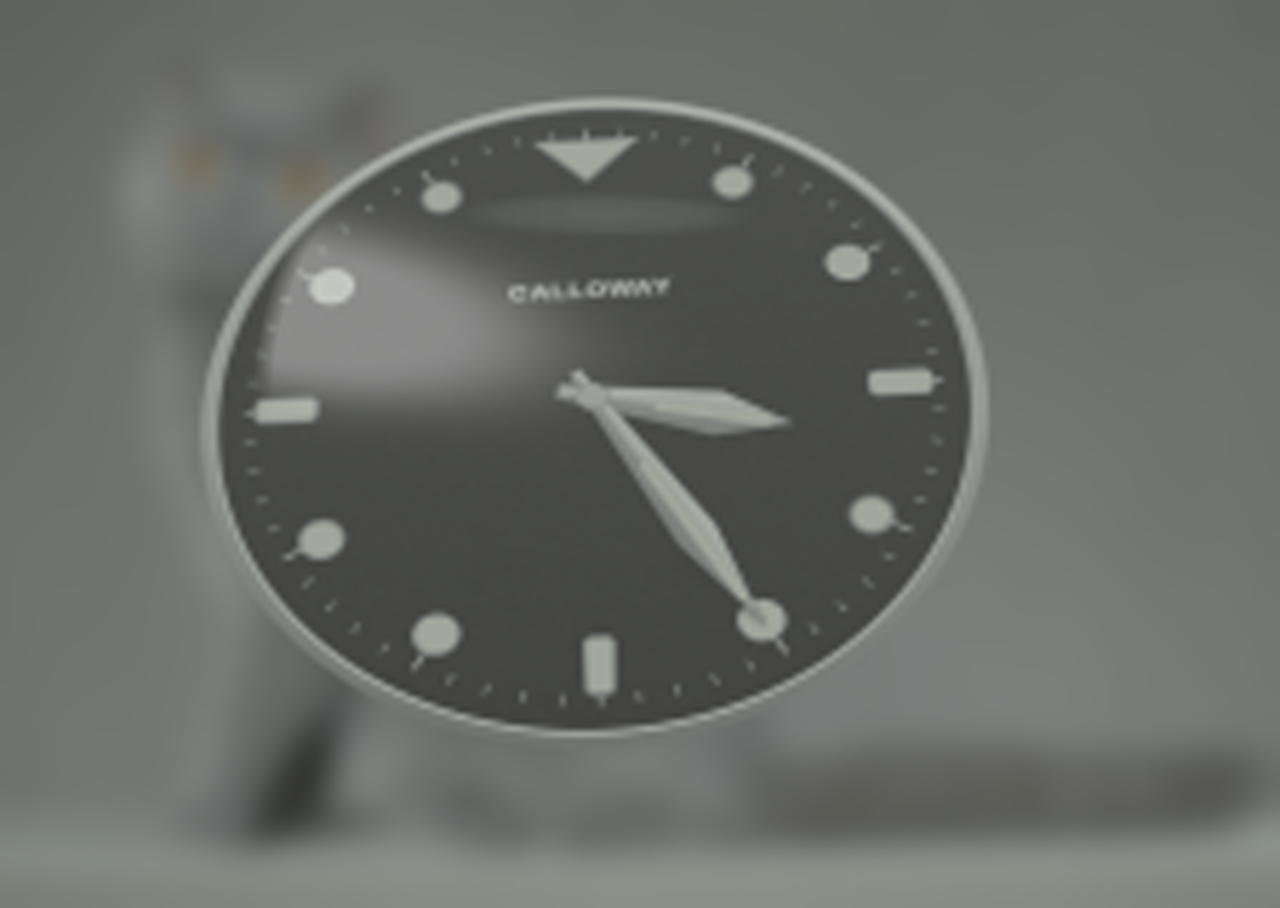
3:25
